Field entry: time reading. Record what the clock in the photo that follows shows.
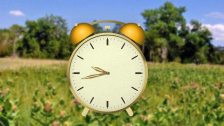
9:43
